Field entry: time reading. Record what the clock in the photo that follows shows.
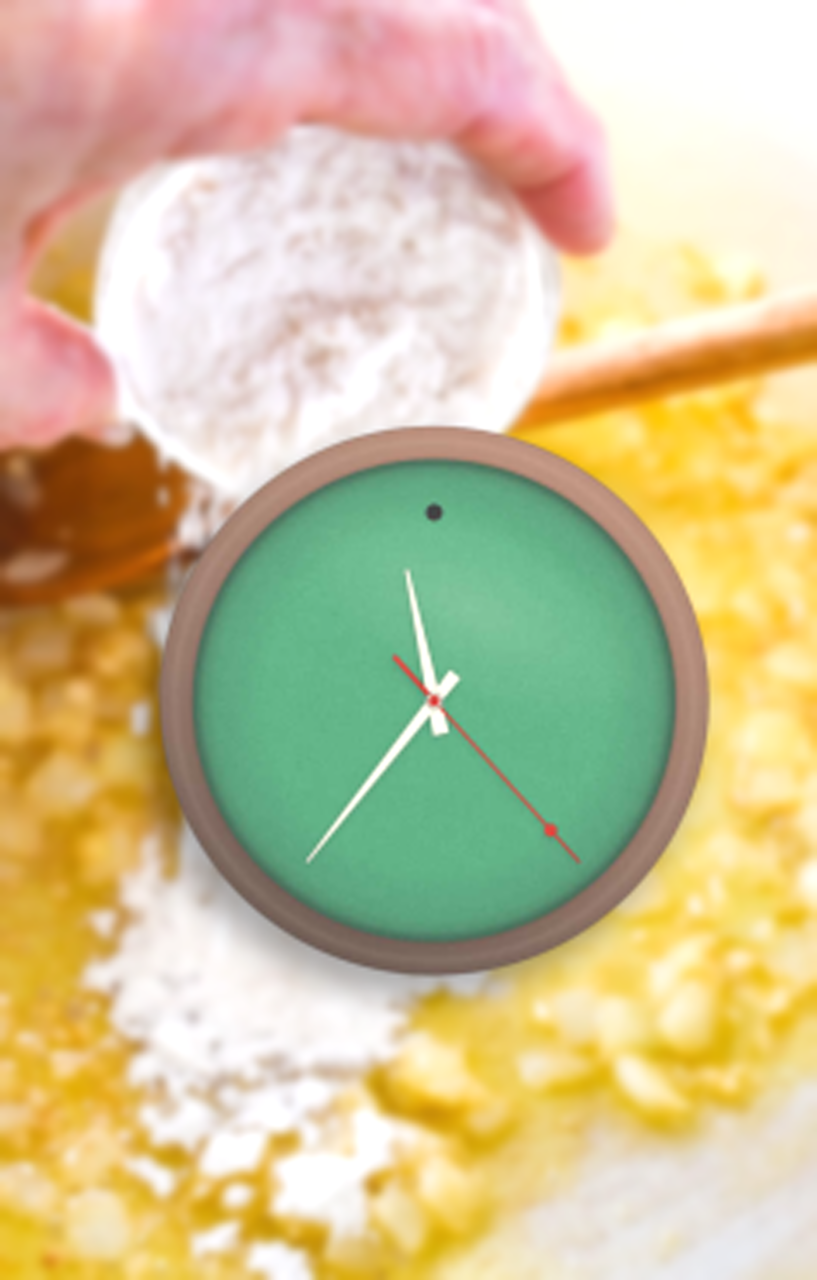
11:36:23
